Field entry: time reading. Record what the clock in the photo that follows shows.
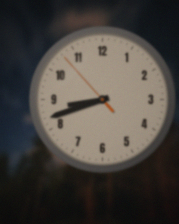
8:41:53
